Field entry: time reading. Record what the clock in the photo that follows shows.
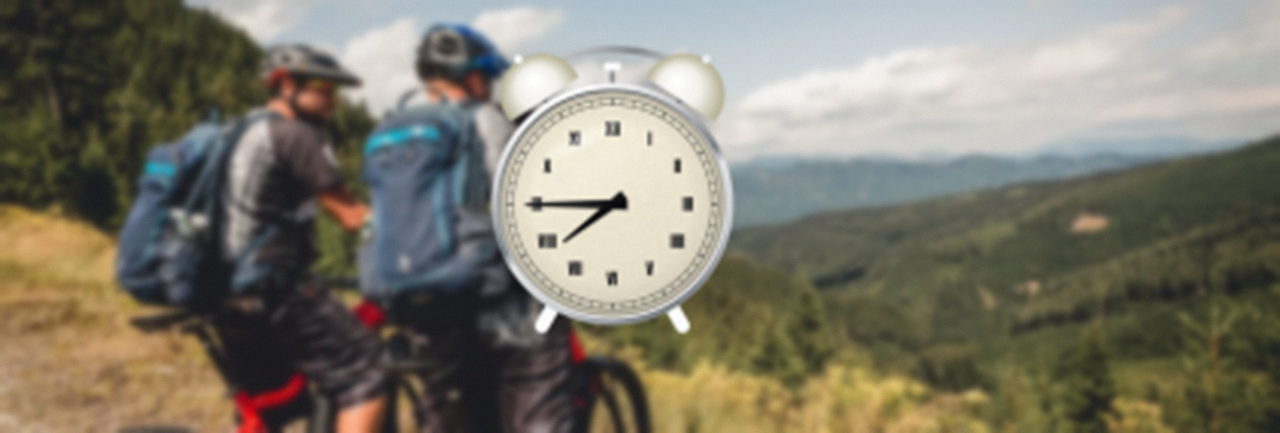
7:45
